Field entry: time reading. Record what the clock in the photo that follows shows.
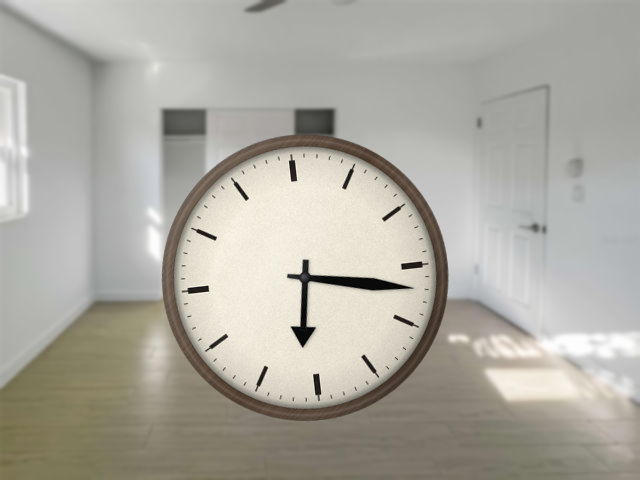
6:17
